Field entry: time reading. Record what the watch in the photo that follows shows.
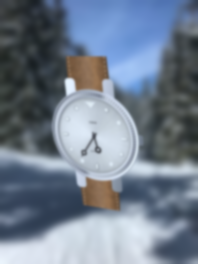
5:36
